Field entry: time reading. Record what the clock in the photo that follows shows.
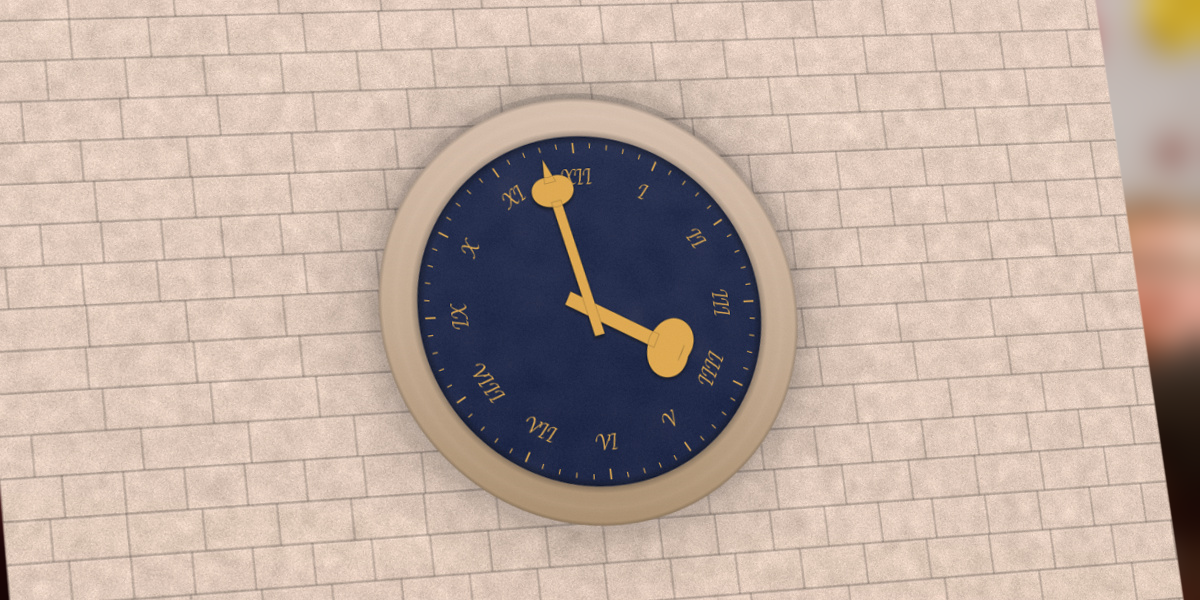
3:58
